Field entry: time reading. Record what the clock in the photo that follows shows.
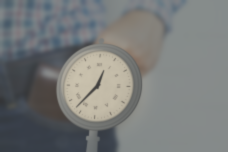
12:37
